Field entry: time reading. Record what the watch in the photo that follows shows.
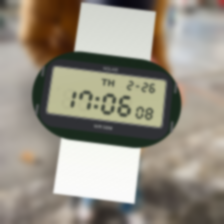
17:06:08
